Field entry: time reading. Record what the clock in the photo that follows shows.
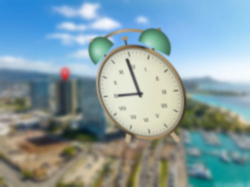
8:59
